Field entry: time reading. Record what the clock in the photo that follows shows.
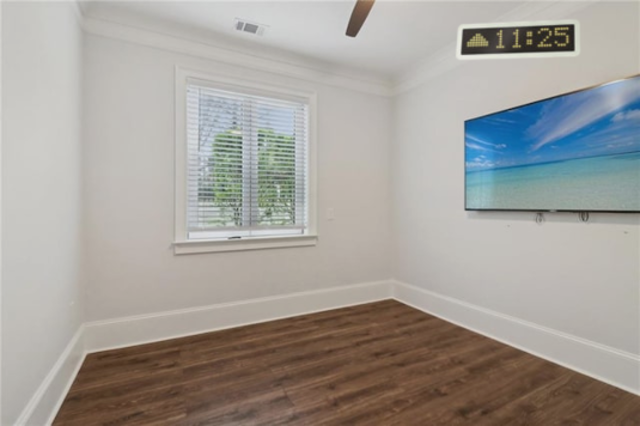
11:25
